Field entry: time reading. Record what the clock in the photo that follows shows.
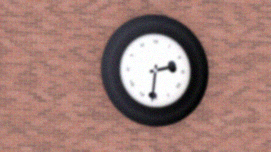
2:31
